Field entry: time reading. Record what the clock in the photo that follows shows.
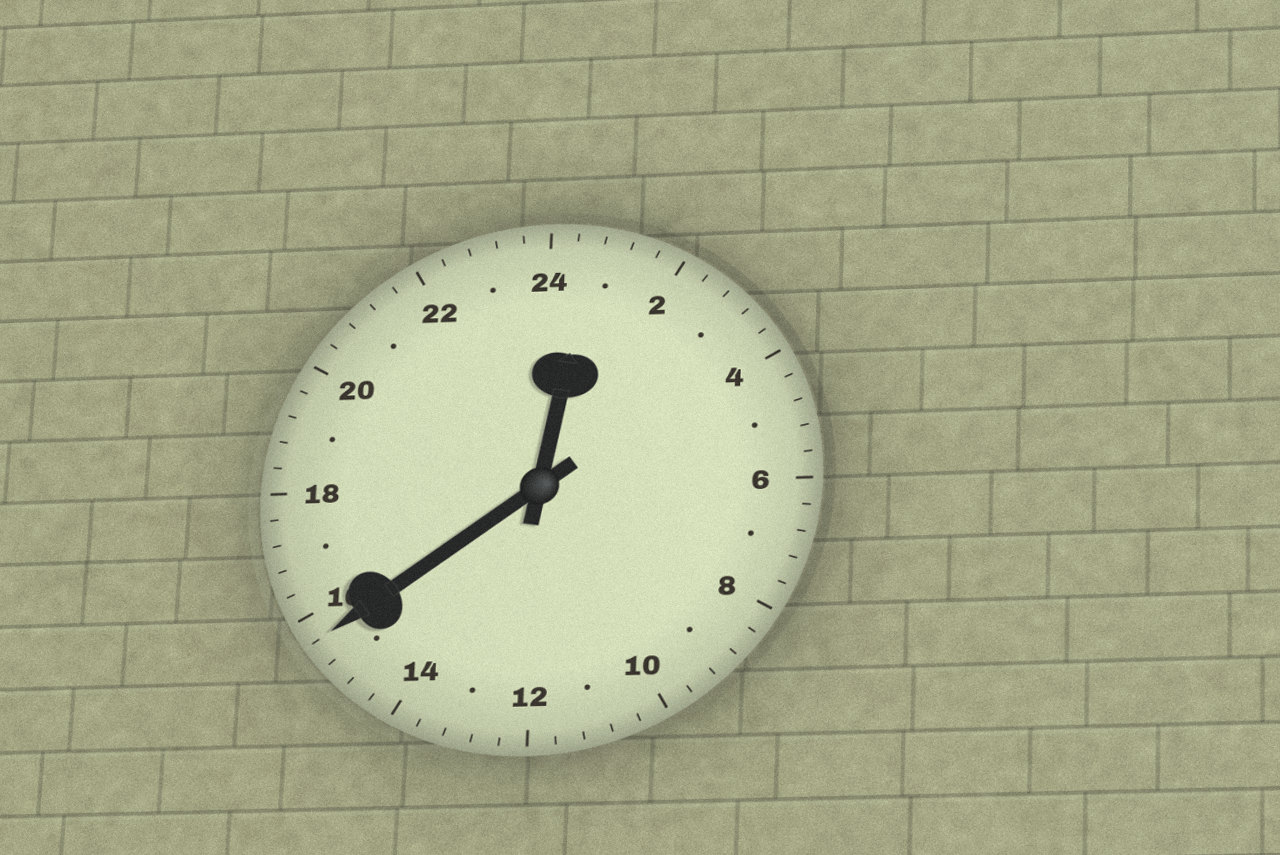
0:39
